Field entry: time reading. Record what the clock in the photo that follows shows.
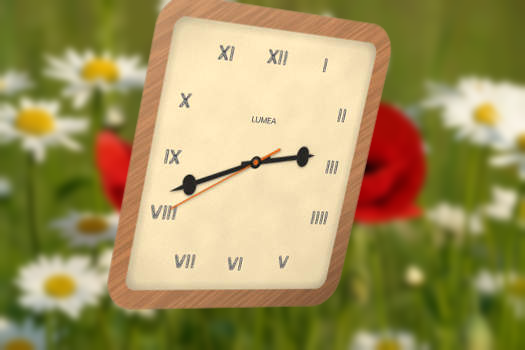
2:41:40
